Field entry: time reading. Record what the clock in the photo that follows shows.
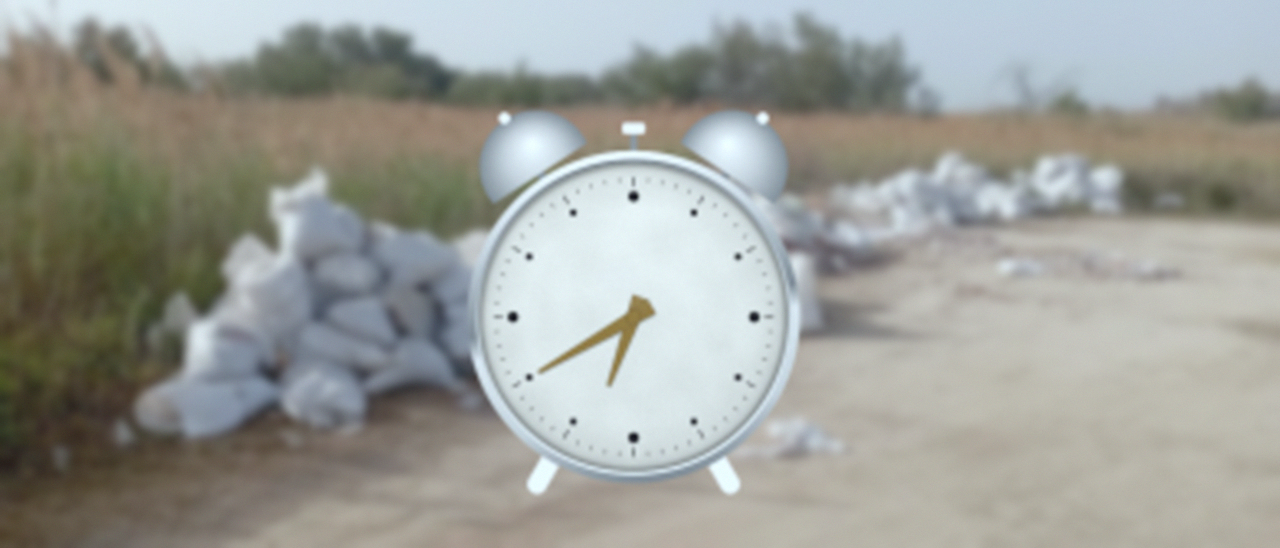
6:40
